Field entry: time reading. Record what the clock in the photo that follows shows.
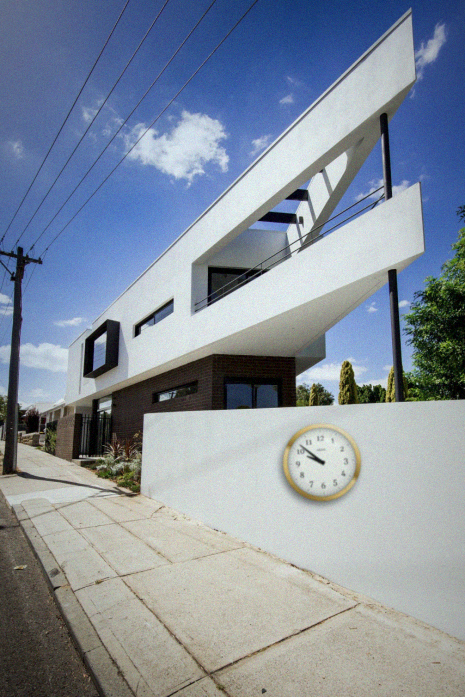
9:52
